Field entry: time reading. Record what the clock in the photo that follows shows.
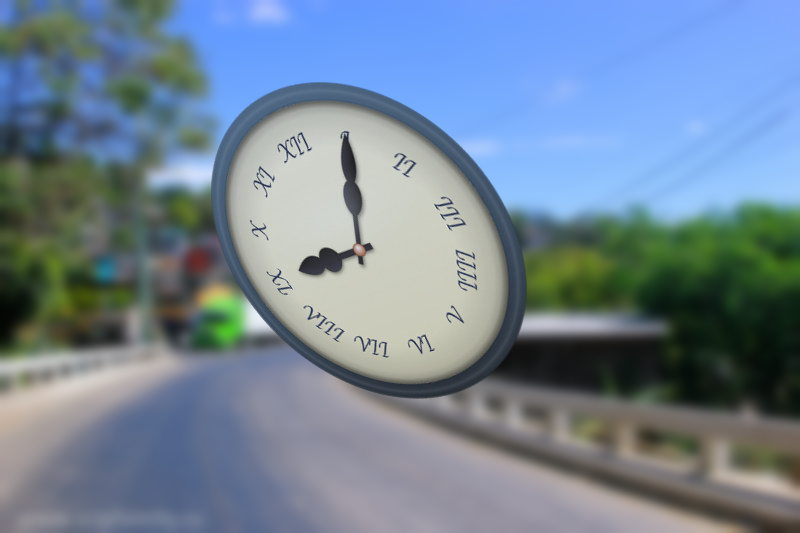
9:05
